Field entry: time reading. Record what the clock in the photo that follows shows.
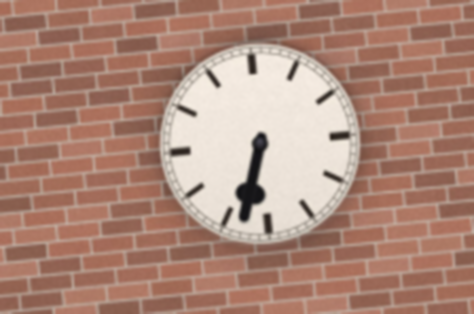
6:33
